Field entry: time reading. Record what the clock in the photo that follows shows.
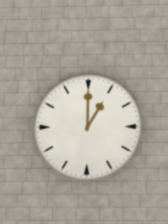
1:00
